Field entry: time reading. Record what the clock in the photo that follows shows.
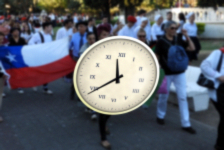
11:39
